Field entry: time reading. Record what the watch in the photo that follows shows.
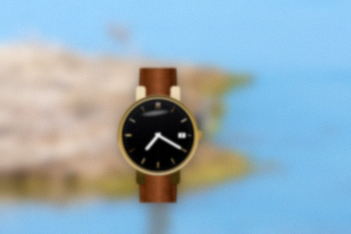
7:20
